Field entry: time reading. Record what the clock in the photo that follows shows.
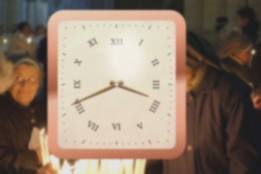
3:41
